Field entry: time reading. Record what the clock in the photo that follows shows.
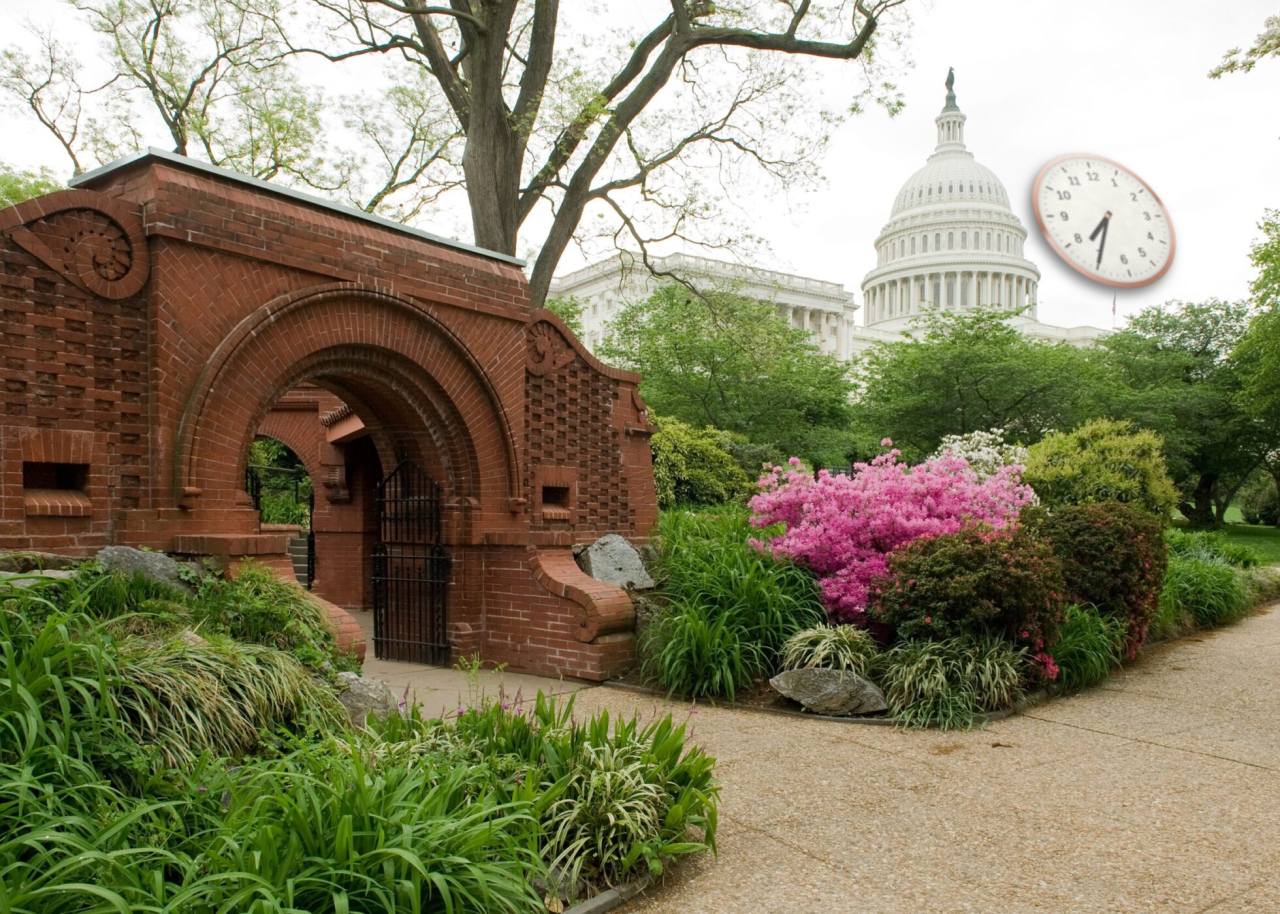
7:35
